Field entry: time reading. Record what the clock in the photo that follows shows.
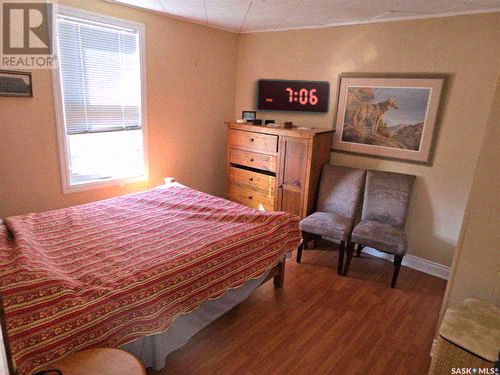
7:06
